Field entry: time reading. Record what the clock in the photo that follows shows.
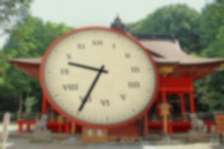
9:35
